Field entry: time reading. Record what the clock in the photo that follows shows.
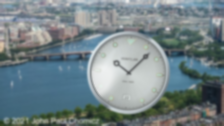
10:07
